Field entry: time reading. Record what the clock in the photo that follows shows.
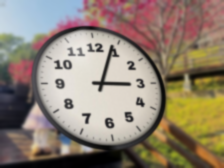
3:04
